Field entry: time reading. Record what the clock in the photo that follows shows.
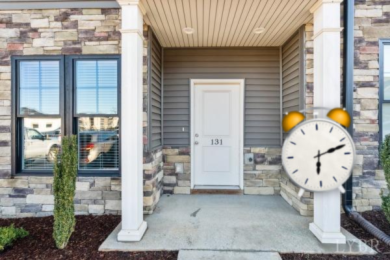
6:12
